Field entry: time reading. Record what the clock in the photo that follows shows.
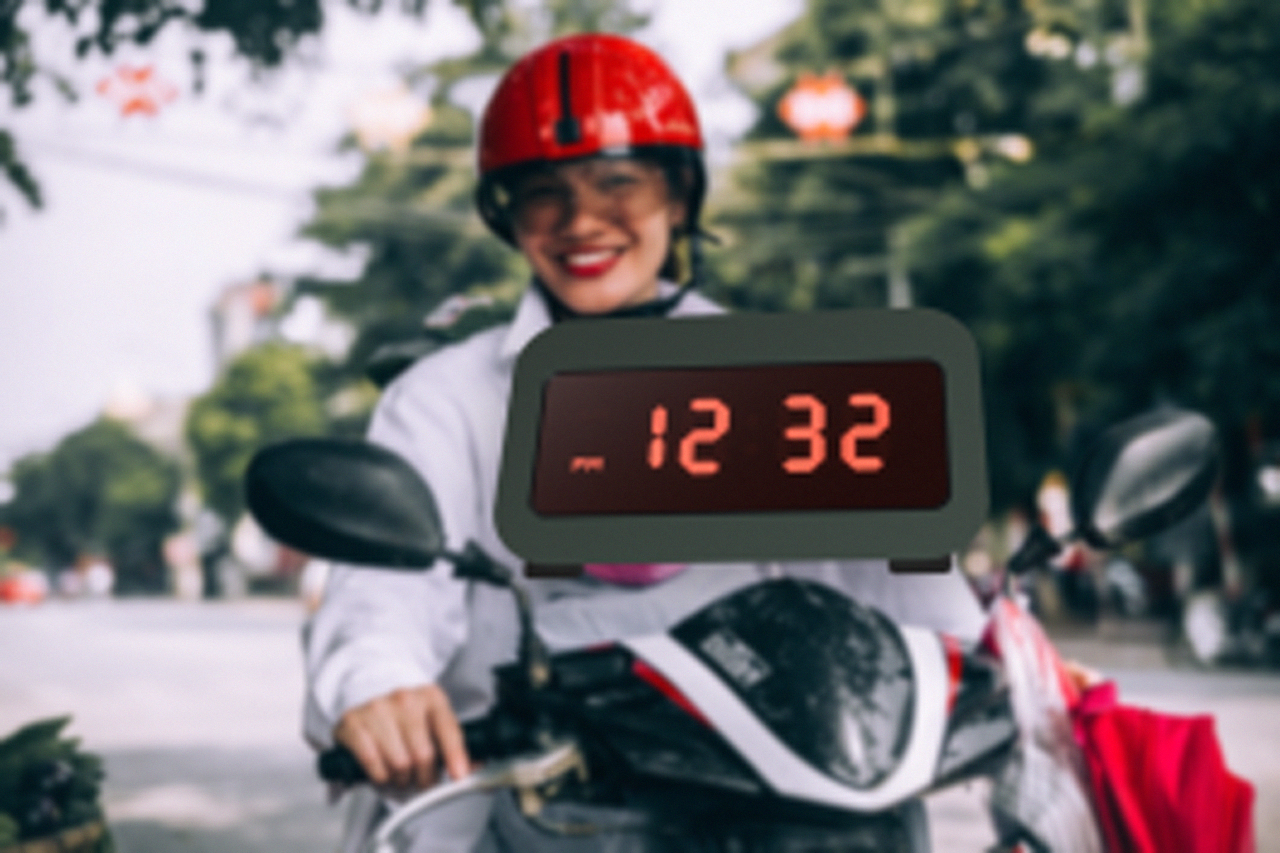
12:32
